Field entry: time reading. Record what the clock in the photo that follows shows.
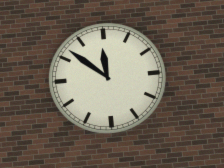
11:52
